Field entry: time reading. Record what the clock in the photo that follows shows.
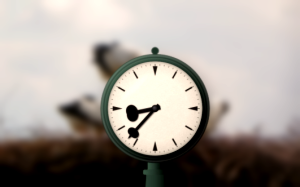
8:37
